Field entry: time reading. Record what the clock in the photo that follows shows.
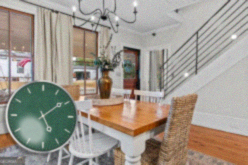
5:09
